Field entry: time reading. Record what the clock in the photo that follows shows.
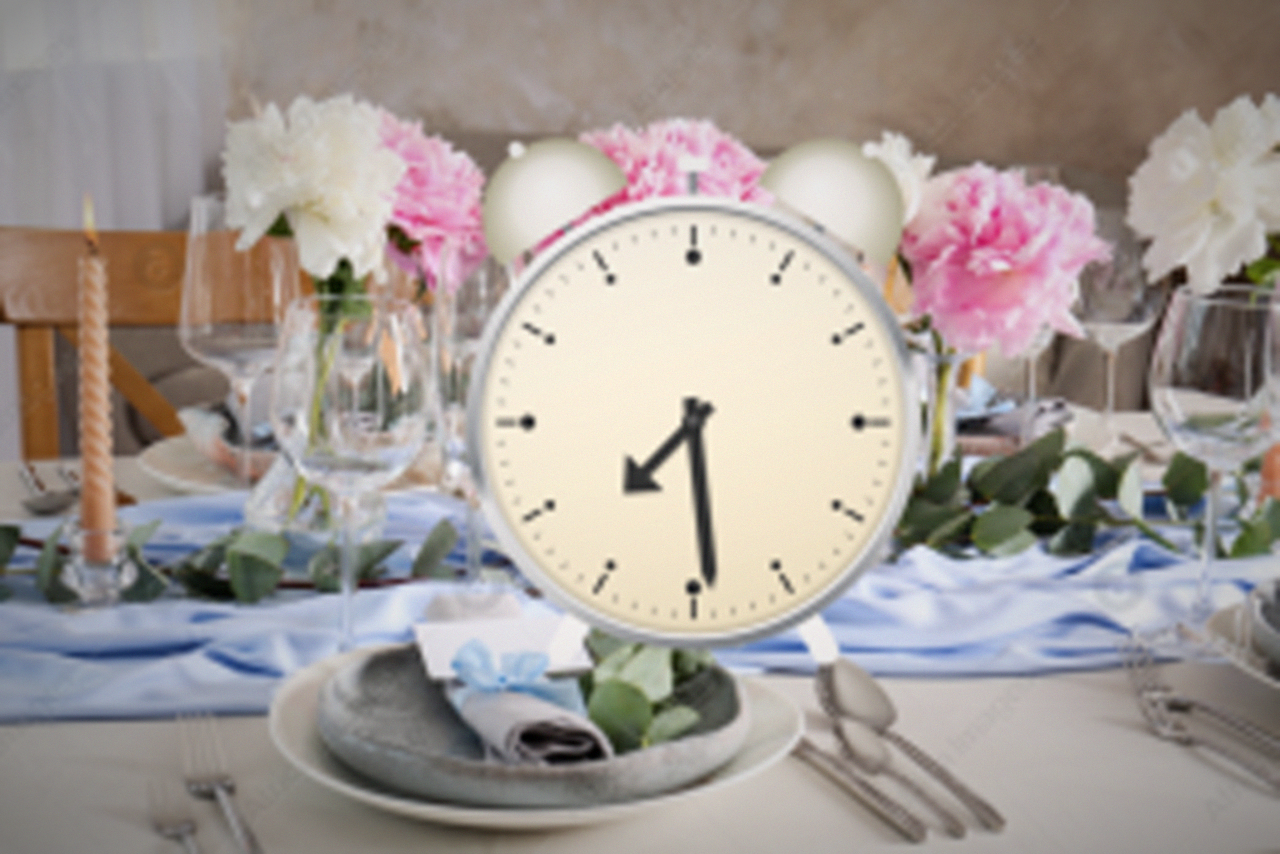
7:29
